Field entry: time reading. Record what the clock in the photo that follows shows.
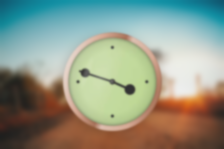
3:48
